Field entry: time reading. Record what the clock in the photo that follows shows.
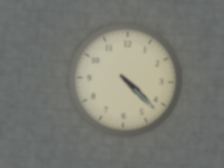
4:22
